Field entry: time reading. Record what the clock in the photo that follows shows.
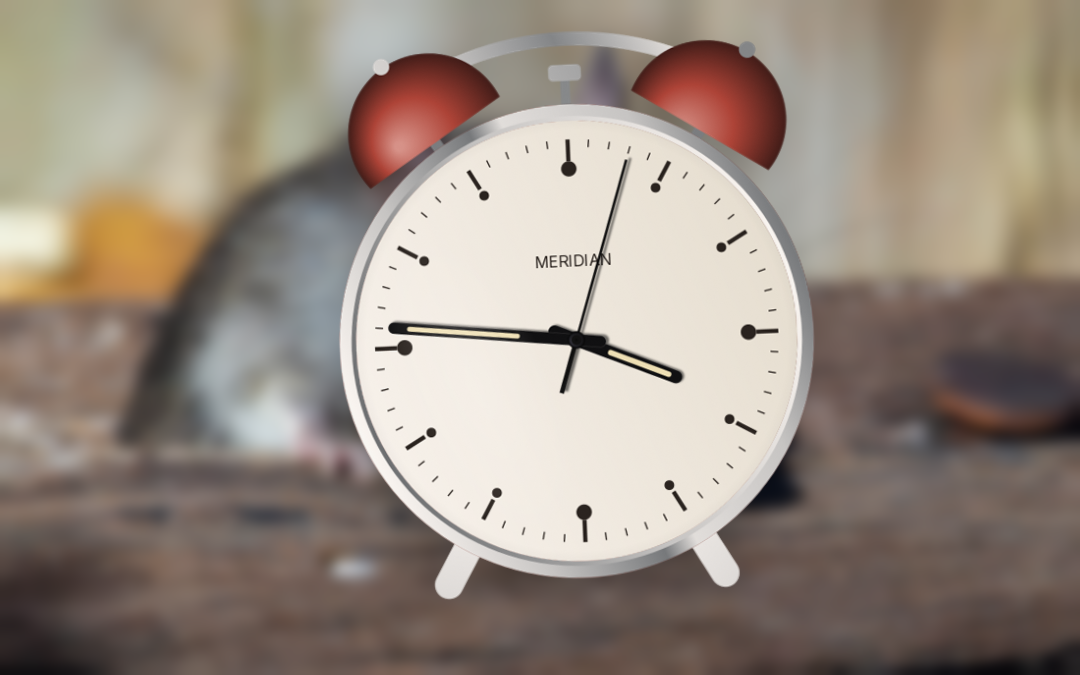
3:46:03
